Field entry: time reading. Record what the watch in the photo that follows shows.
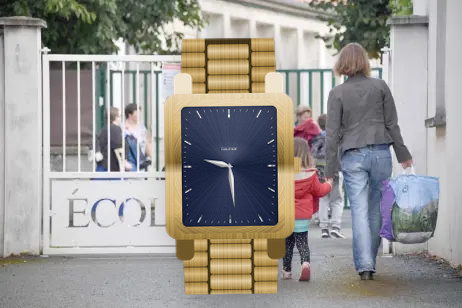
9:29
